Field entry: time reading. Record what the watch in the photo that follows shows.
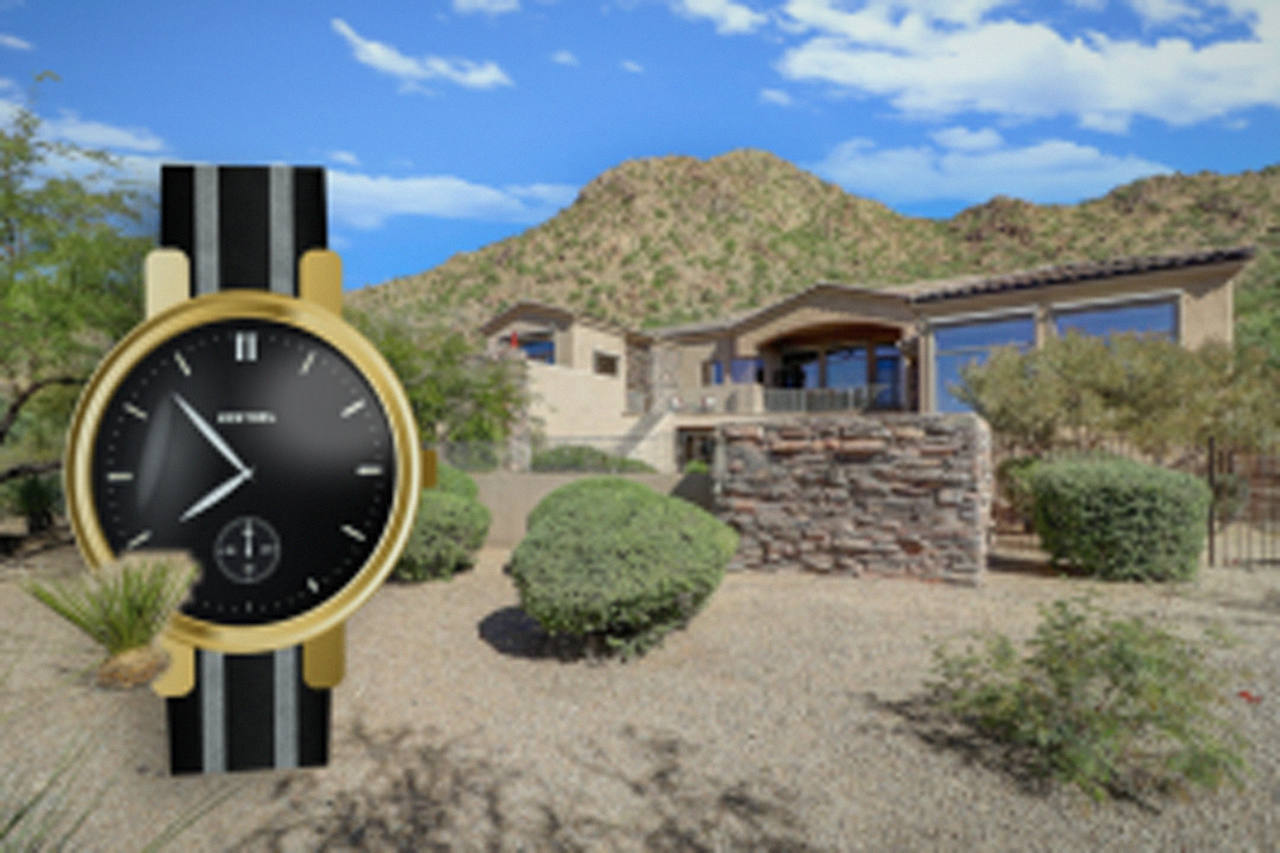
7:53
